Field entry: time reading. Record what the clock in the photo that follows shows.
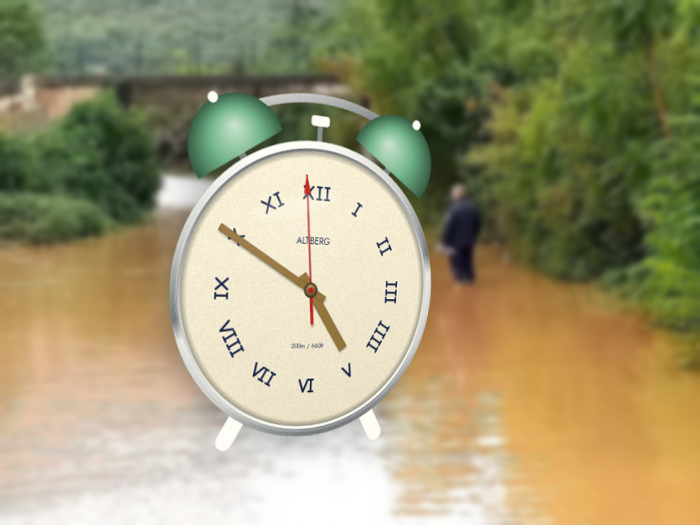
4:49:59
